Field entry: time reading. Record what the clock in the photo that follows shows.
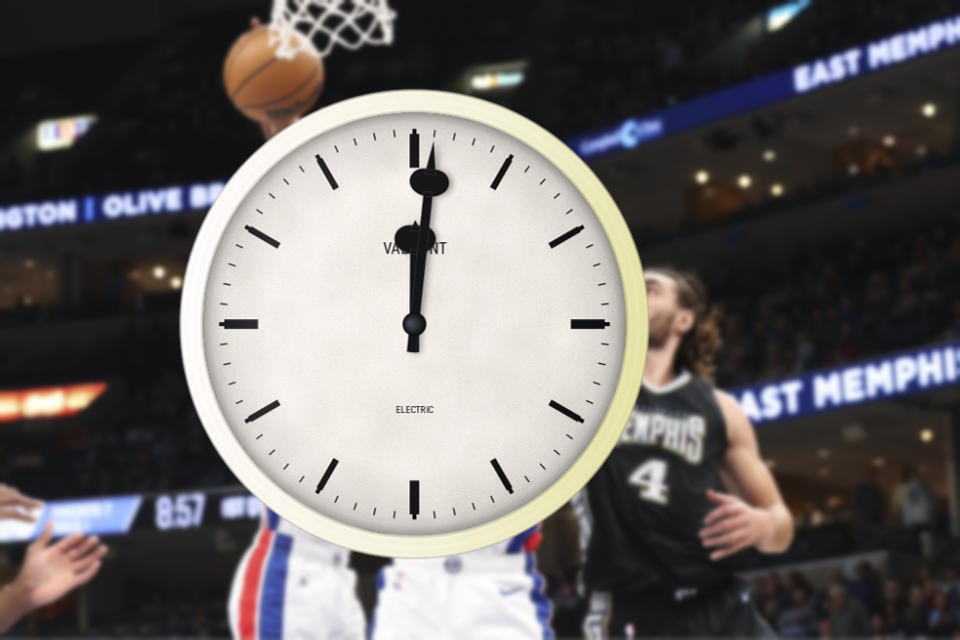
12:01
